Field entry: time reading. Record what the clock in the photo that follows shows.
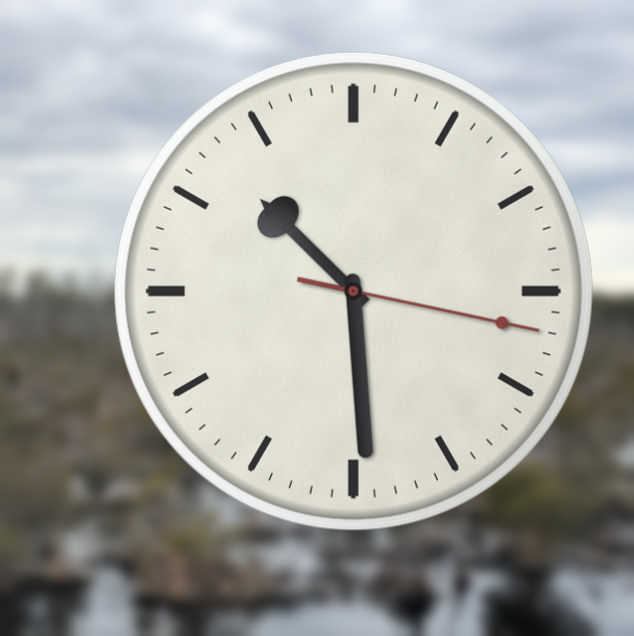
10:29:17
